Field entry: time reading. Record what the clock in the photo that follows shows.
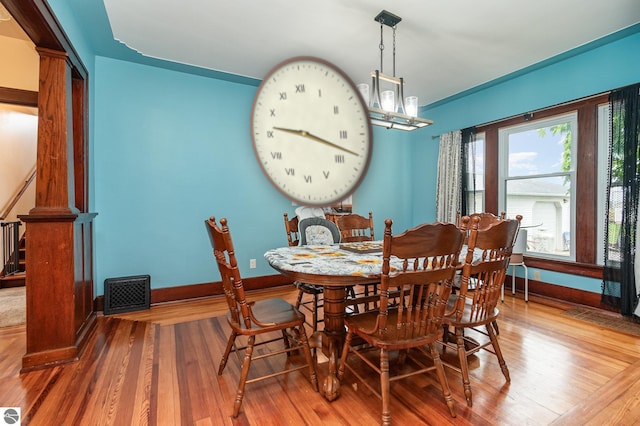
9:18
